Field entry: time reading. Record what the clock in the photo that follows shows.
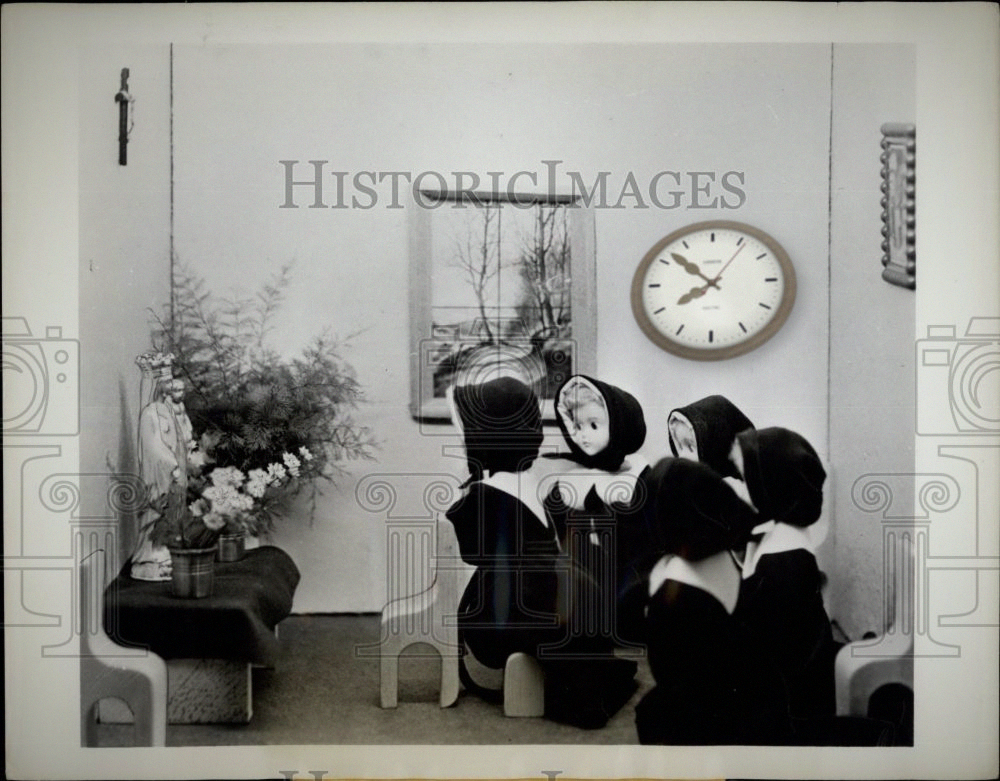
7:52:06
